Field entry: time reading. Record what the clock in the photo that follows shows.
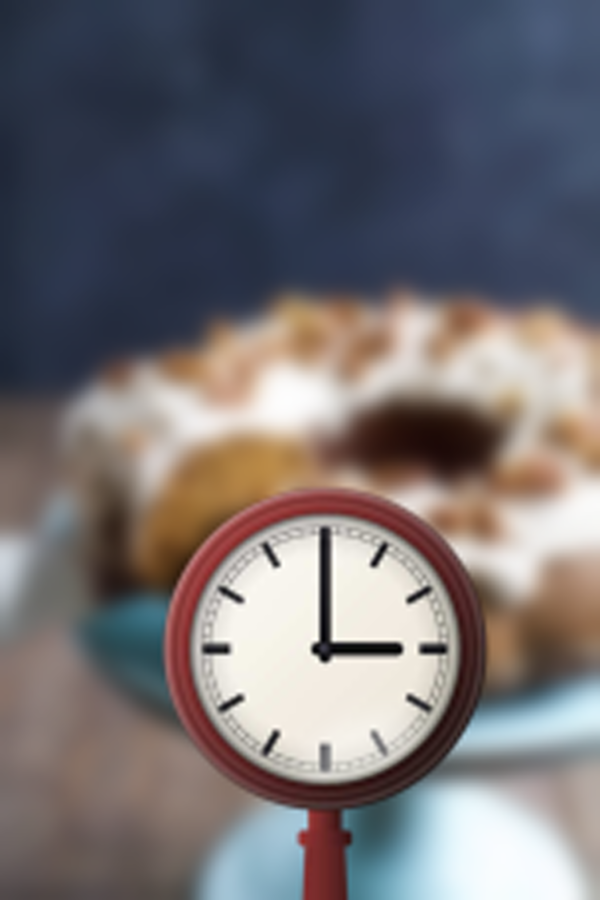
3:00
